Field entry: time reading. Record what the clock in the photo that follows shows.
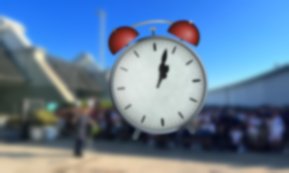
1:03
